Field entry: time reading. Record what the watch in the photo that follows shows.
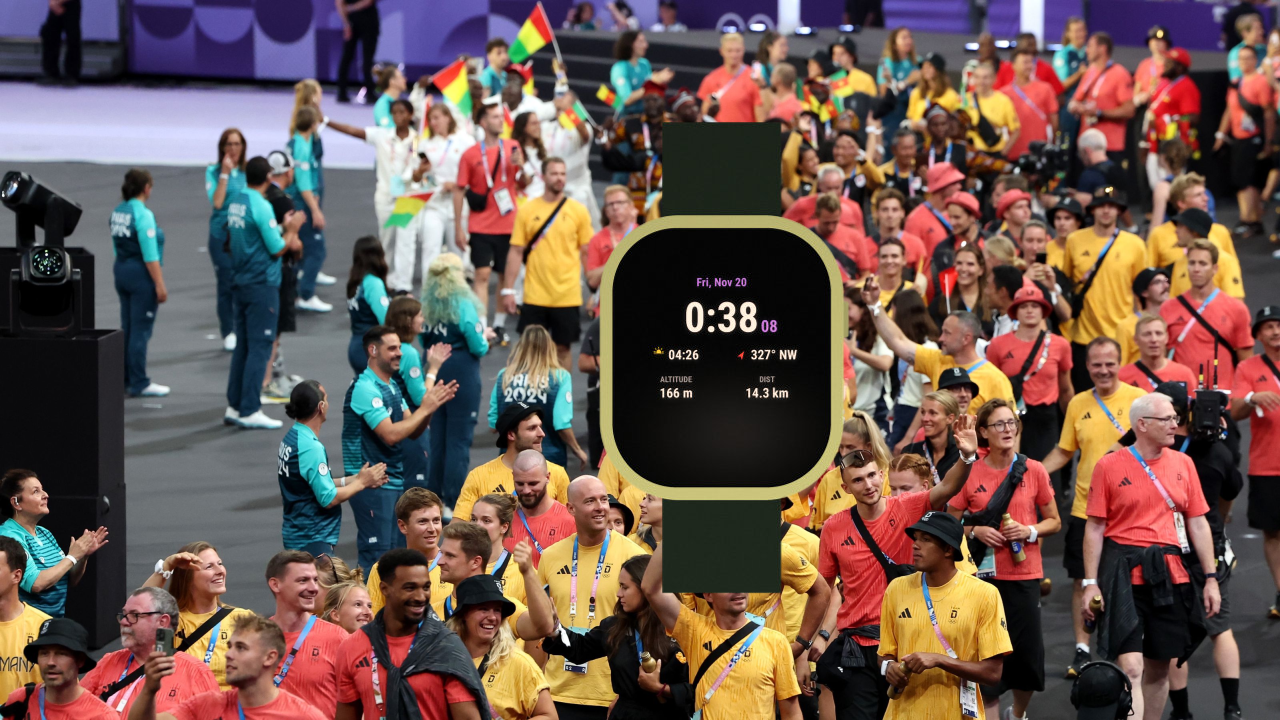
0:38:08
